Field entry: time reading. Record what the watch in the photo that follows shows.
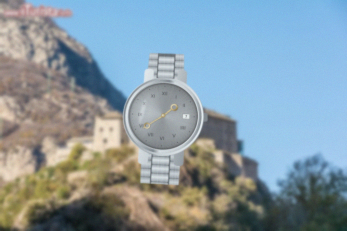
1:39
